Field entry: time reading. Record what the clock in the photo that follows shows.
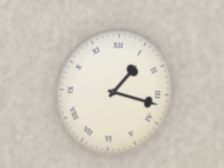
1:17
